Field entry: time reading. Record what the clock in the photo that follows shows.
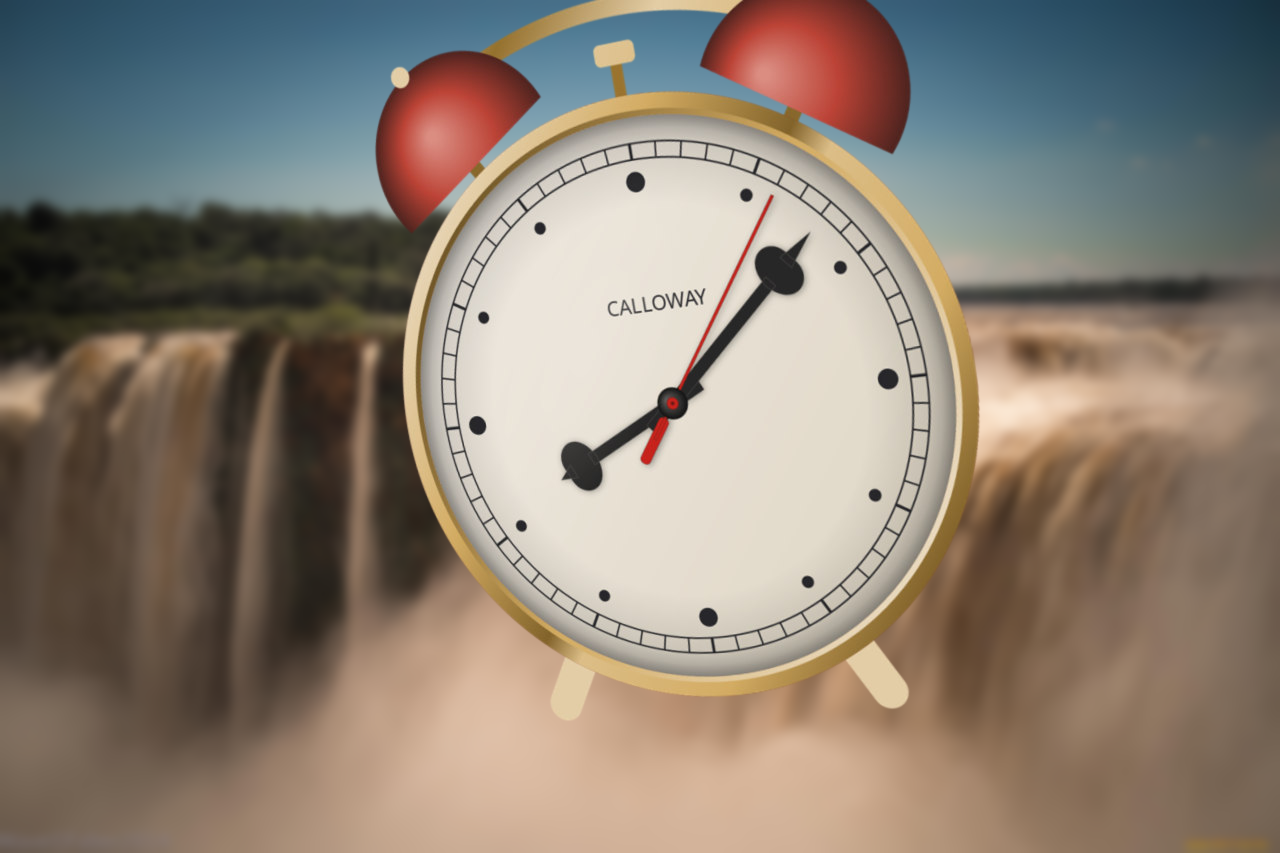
8:08:06
